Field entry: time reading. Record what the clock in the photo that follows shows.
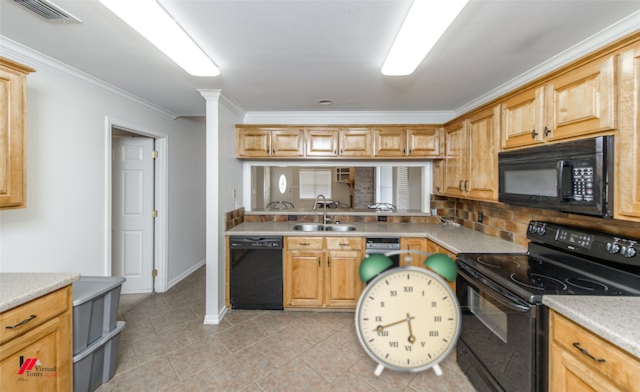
5:42
